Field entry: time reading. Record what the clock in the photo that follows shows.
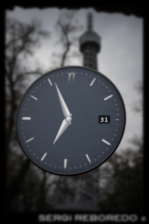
6:56
